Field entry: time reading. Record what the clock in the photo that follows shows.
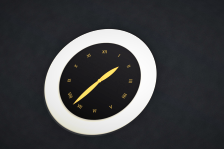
1:37
